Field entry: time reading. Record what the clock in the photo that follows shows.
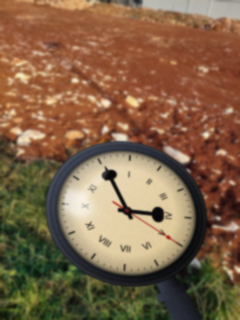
4:00:25
